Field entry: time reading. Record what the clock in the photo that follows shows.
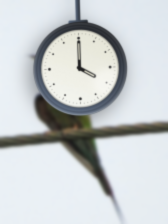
4:00
